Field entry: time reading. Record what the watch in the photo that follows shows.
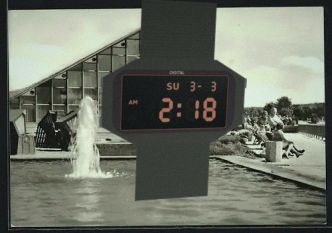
2:18
